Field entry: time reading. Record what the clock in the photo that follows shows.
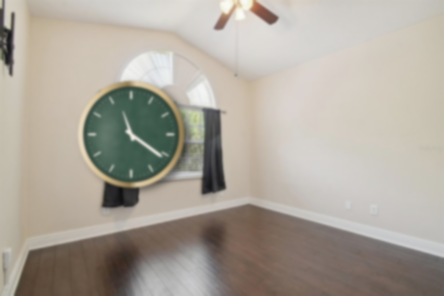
11:21
